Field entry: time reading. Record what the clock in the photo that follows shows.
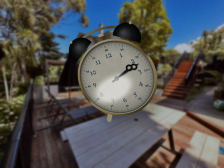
2:12
